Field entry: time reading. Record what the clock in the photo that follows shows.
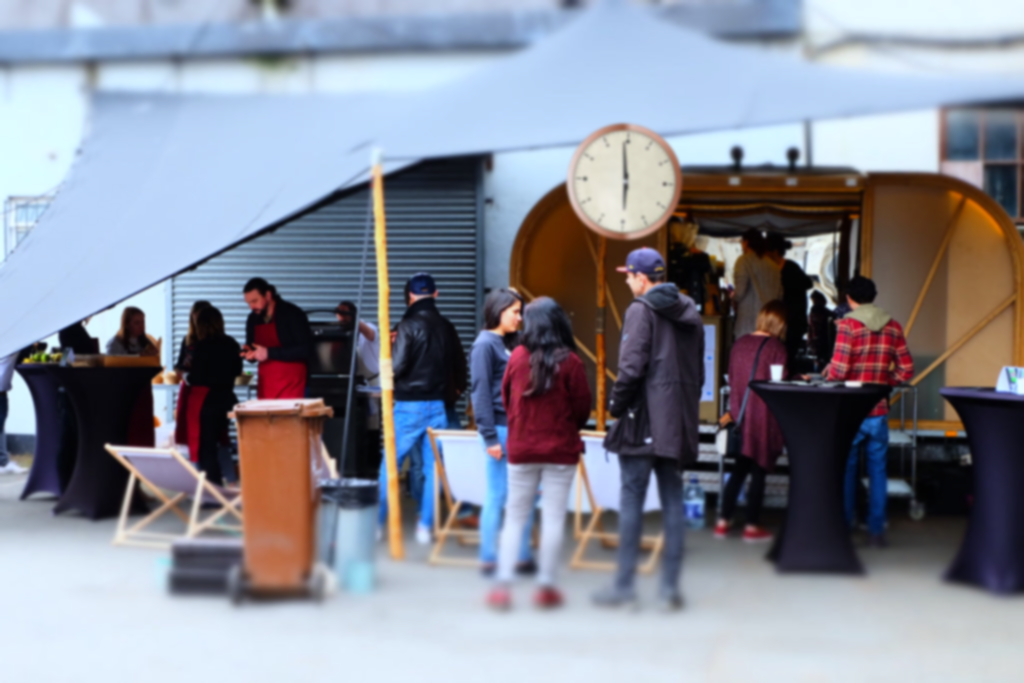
5:59
